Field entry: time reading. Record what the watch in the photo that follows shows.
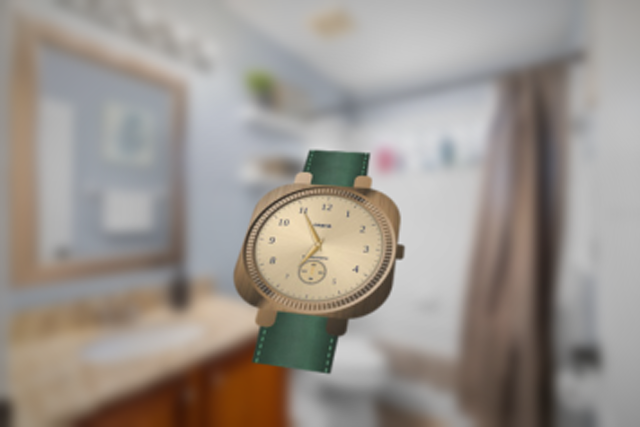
6:55
